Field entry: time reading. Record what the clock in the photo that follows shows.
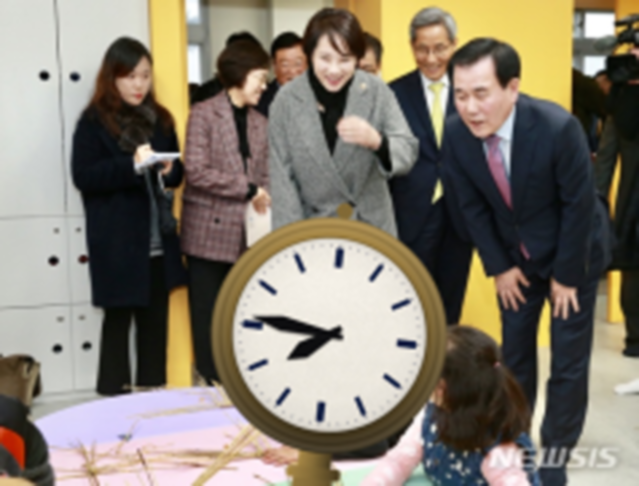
7:46
